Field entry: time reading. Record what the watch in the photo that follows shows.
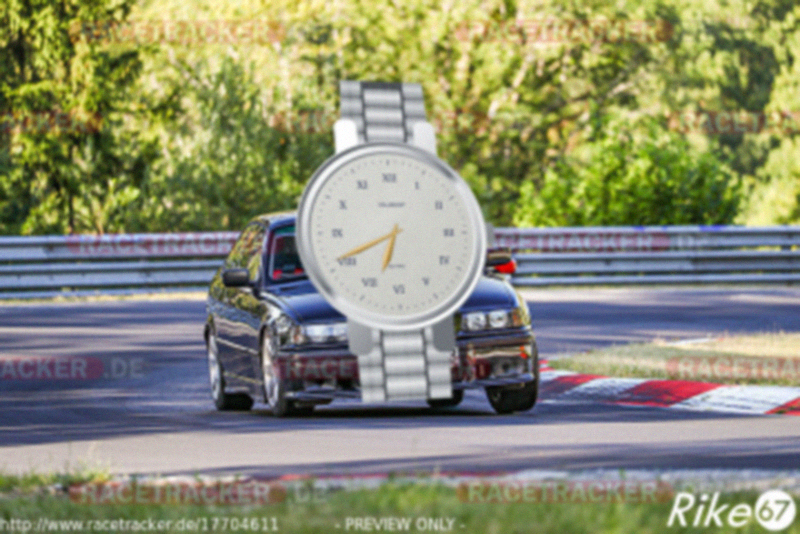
6:41
